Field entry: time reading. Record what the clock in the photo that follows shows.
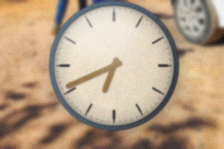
6:41
